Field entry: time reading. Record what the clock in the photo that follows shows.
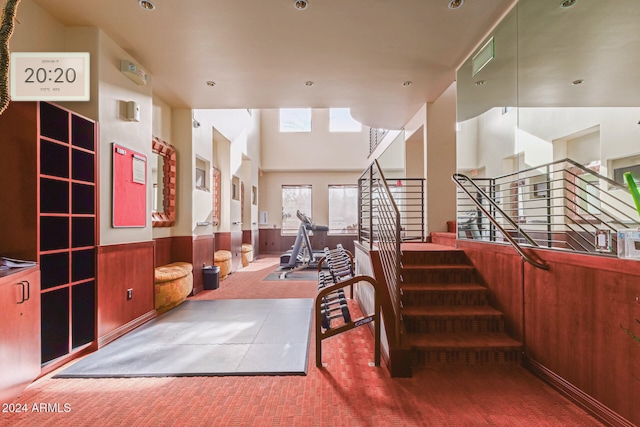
20:20
